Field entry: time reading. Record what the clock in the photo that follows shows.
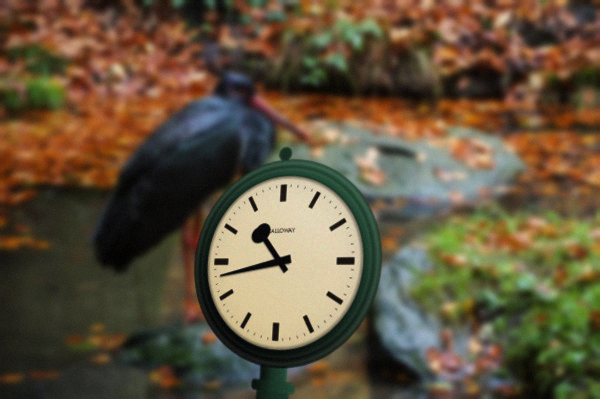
10:43
